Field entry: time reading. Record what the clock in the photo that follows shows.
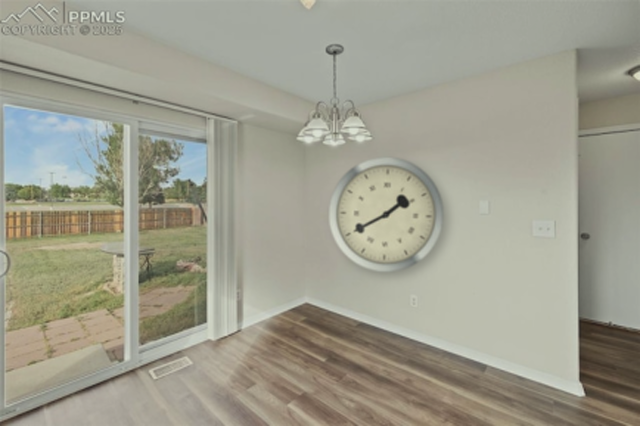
1:40
